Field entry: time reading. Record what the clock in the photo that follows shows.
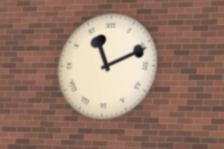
11:11
